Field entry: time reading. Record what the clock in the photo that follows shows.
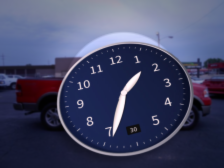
1:34
